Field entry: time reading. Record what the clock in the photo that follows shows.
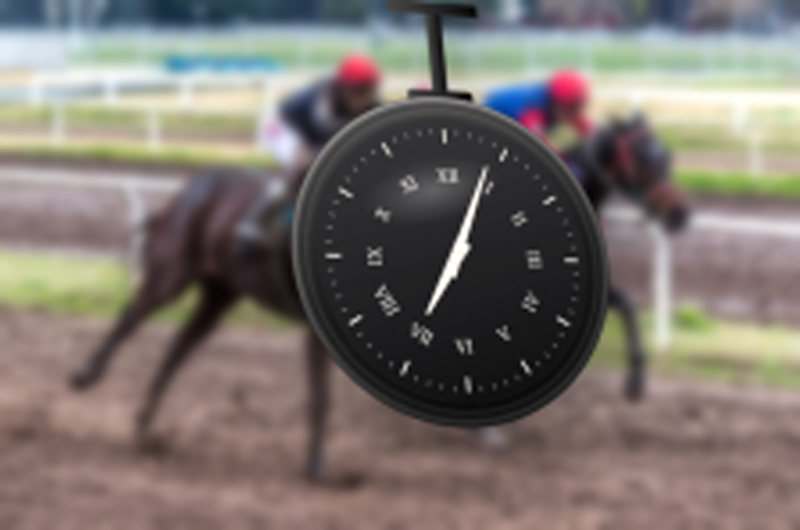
7:04
